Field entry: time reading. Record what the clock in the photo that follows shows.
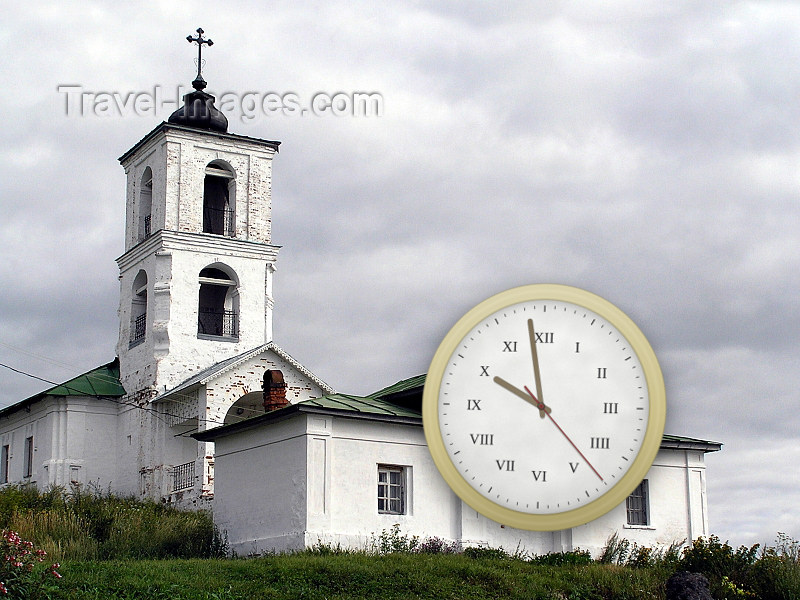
9:58:23
